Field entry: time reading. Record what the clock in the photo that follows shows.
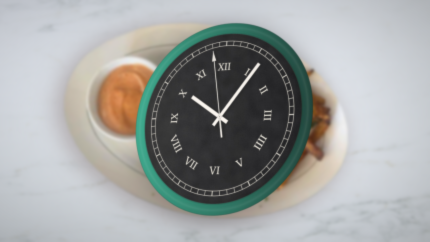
10:05:58
